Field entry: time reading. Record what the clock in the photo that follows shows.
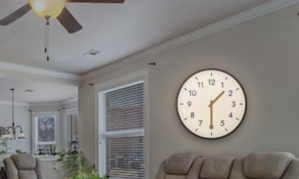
1:30
